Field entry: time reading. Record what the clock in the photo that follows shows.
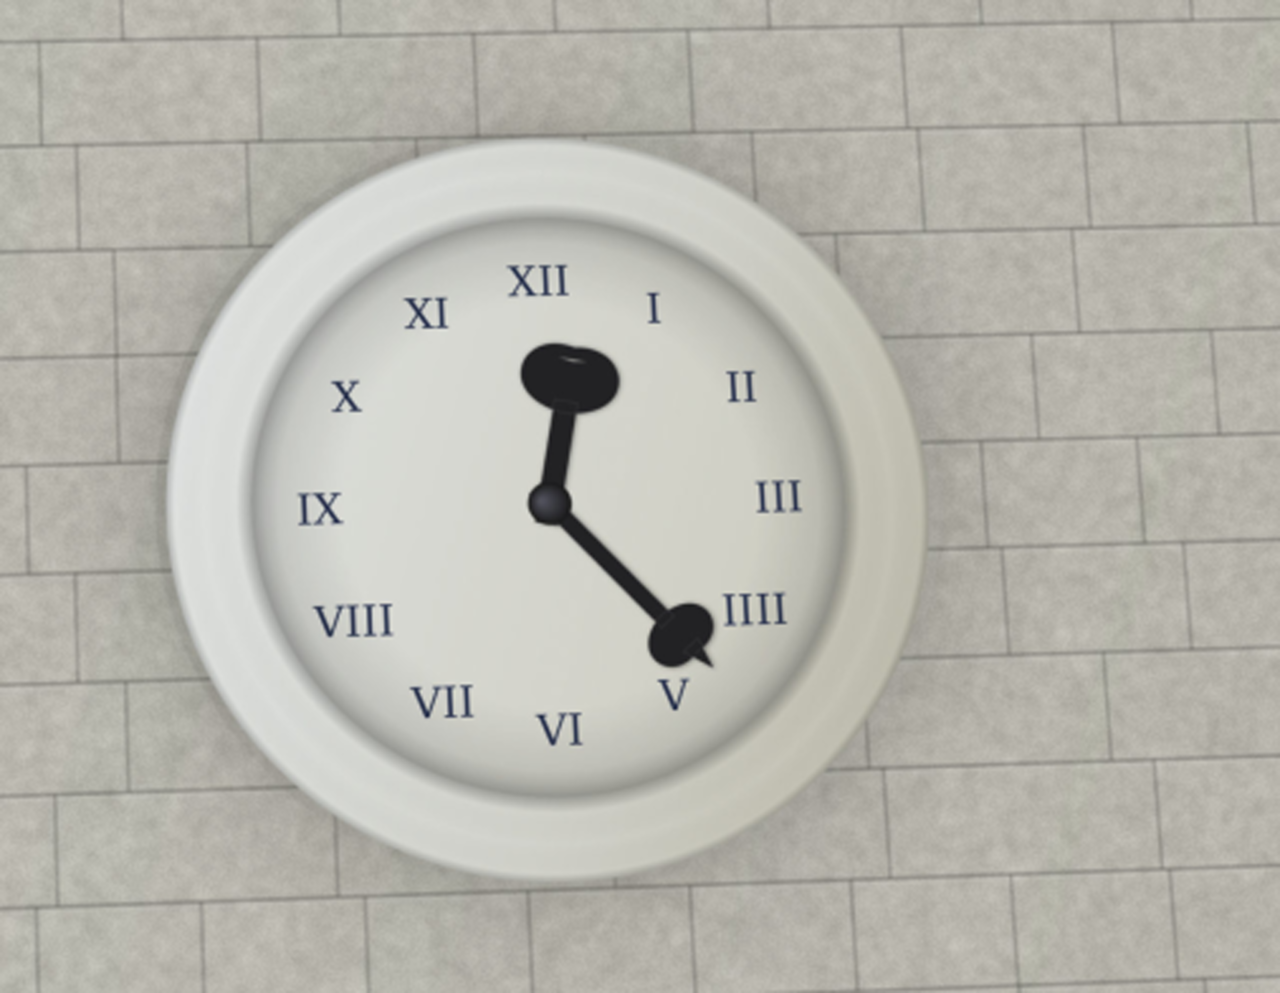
12:23
